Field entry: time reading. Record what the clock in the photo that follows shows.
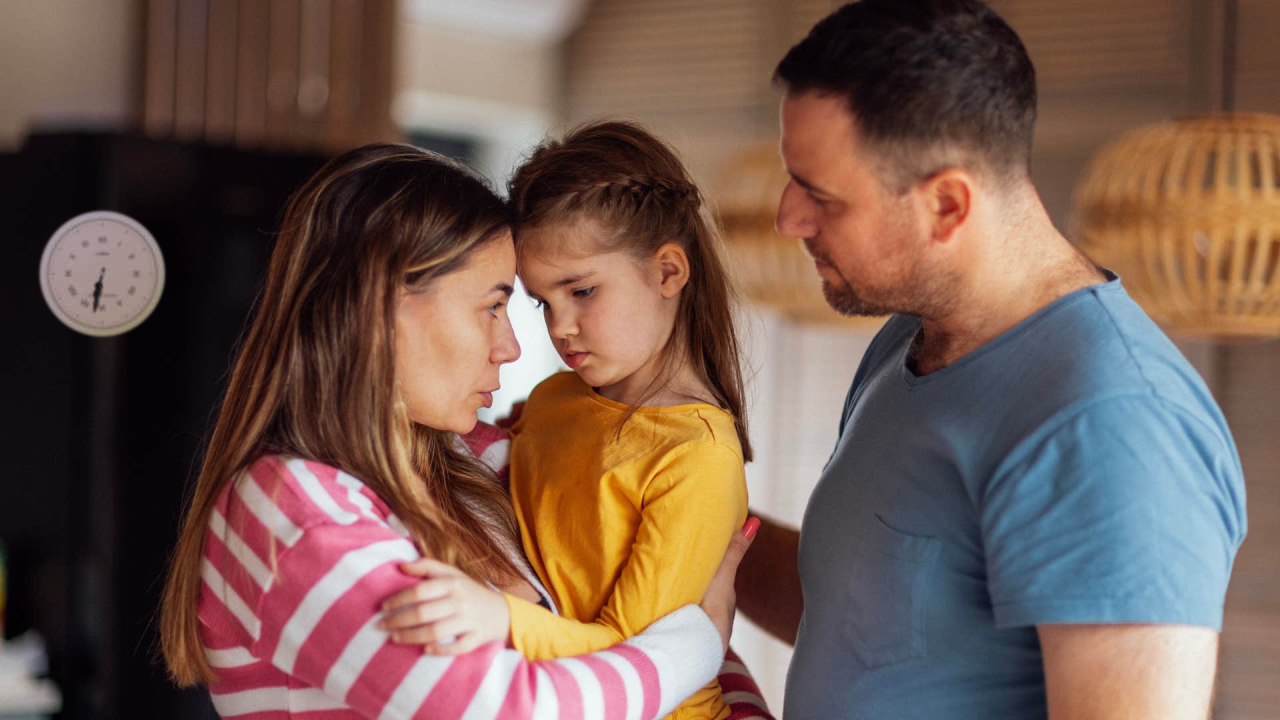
6:32
